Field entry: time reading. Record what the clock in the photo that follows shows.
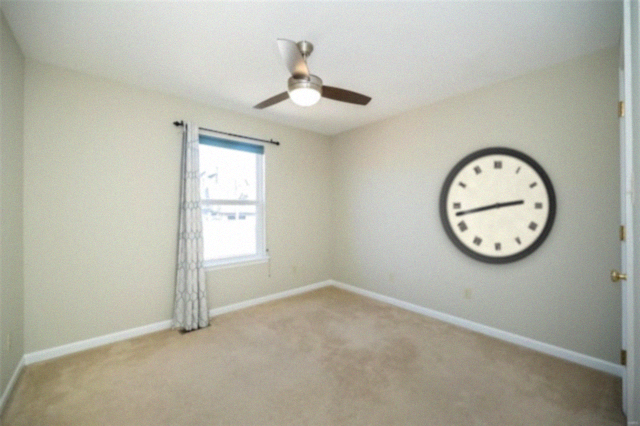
2:43
